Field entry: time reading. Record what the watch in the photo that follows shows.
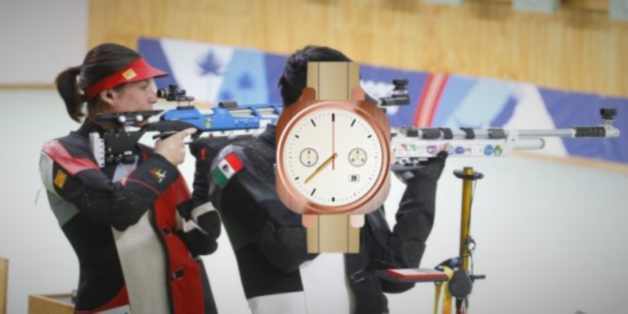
7:38
